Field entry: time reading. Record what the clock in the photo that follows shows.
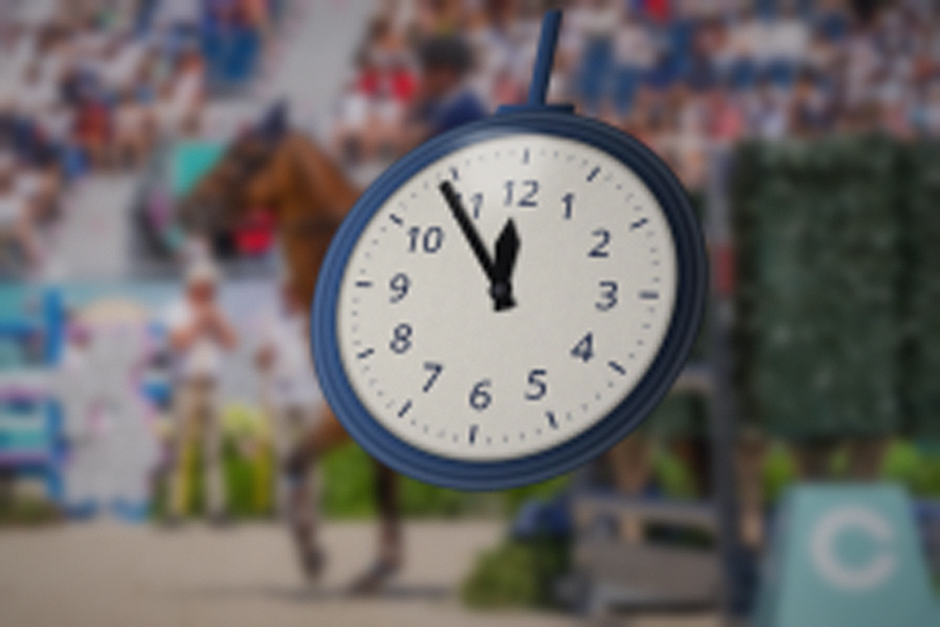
11:54
